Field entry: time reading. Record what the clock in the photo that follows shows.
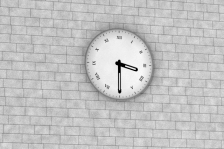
3:30
